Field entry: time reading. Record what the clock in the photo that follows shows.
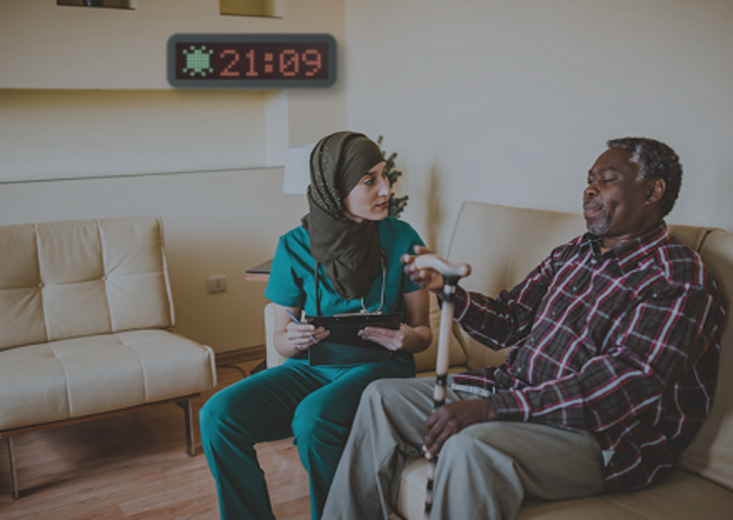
21:09
